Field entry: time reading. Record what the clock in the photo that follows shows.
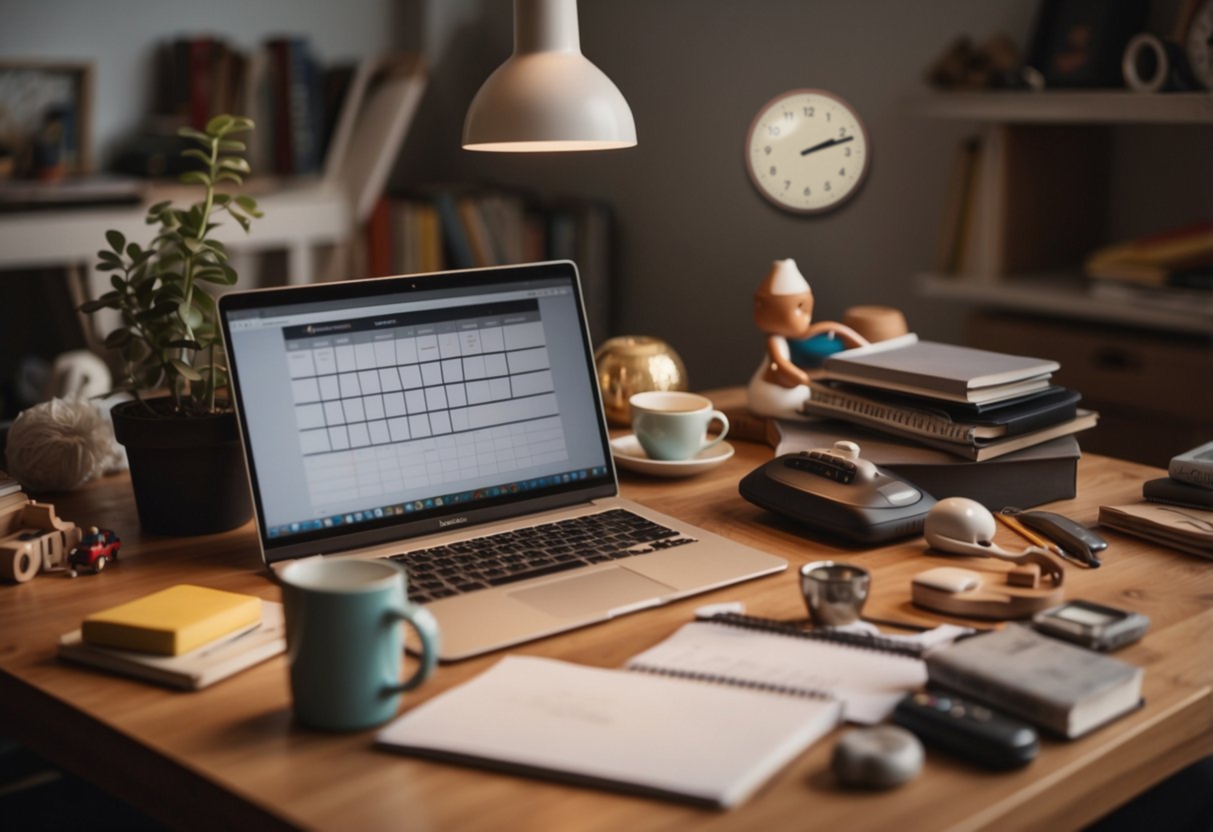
2:12
